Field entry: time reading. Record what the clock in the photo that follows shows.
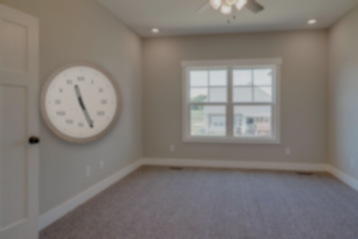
11:26
